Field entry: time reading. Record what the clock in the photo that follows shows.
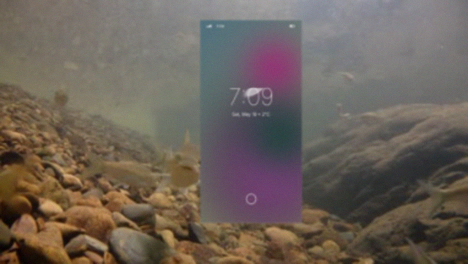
7:09
